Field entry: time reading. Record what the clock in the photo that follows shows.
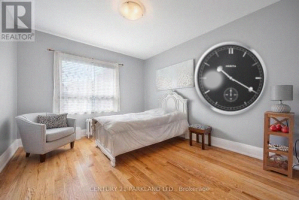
10:20
